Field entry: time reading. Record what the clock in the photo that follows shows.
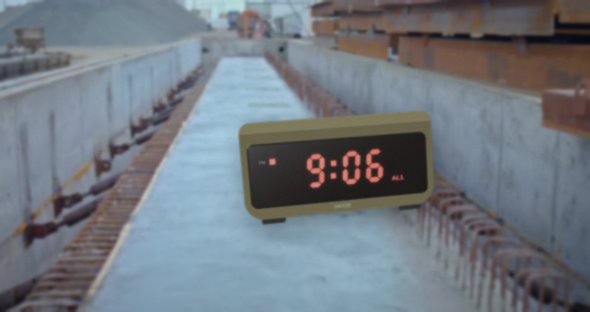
9:06
